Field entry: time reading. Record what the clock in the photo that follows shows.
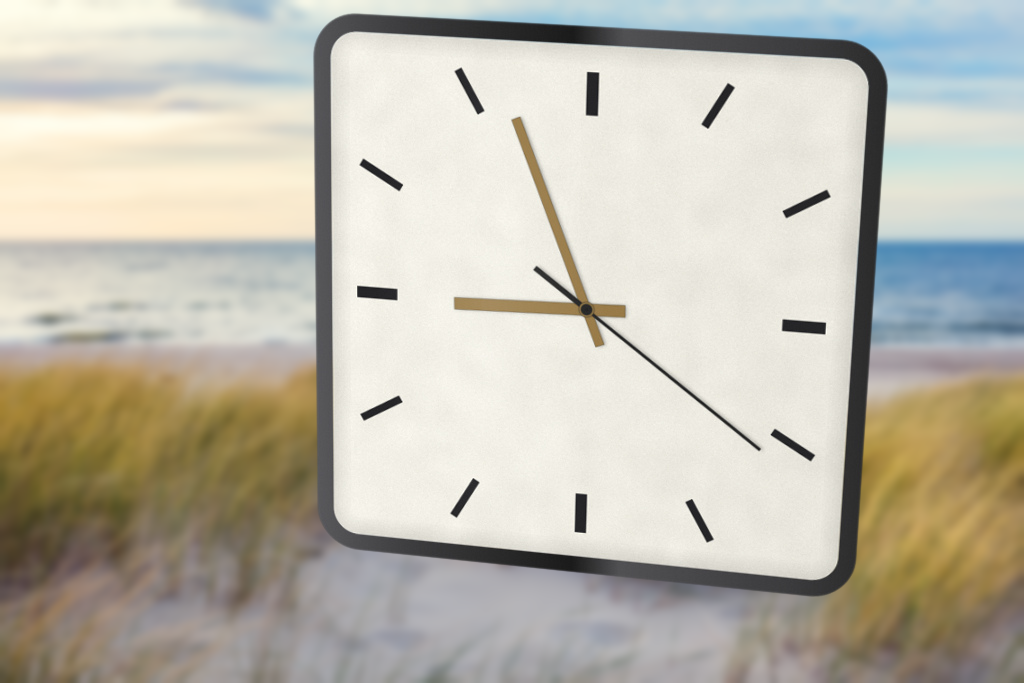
8:56:21
